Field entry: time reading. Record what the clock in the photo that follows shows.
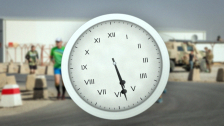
5:28
